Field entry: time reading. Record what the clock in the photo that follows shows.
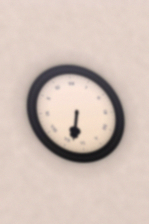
6:33
